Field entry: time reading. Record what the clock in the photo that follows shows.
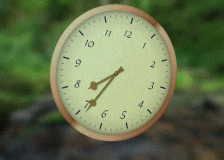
7:34
